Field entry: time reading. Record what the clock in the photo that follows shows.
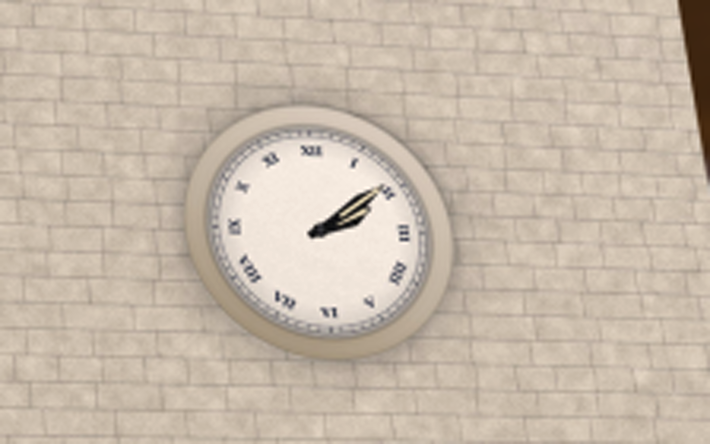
2:09
